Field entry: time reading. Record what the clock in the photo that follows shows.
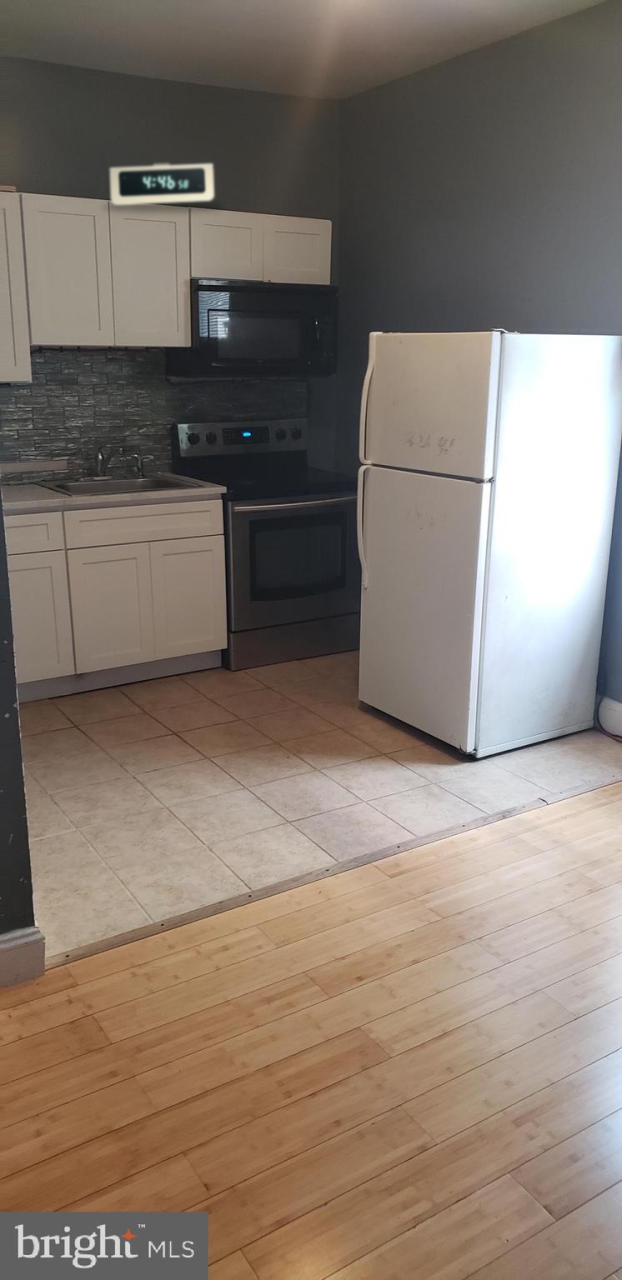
4:46
